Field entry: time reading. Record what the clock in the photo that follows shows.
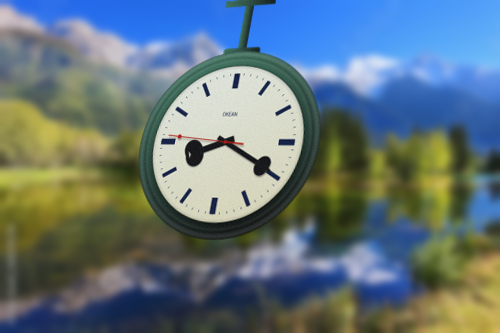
8:19:46
